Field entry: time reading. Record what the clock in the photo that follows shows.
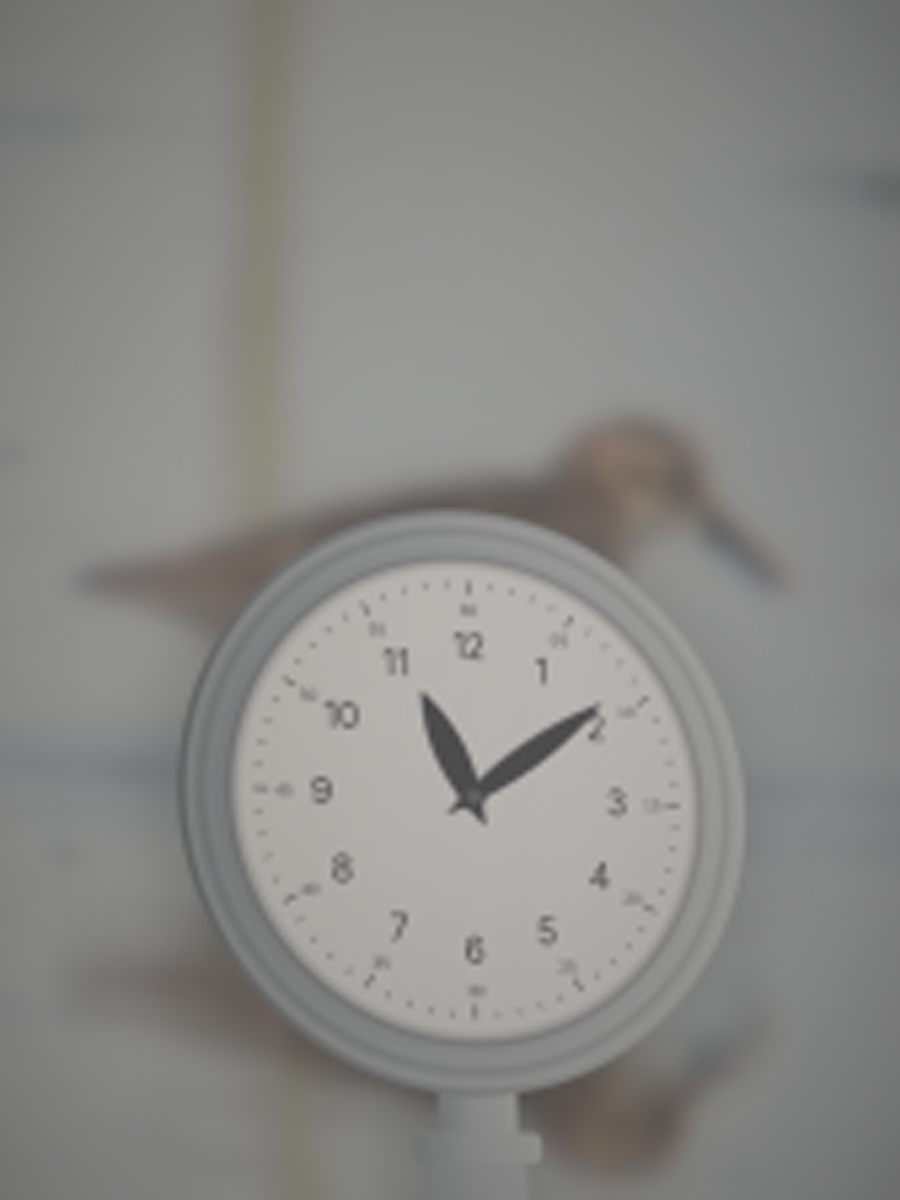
11:09
